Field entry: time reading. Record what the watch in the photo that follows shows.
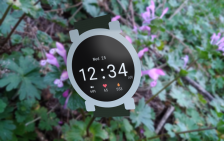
12:34
